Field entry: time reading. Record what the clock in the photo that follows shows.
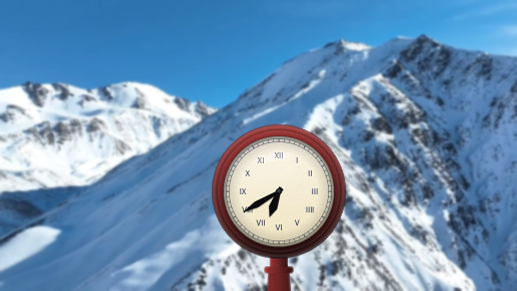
6:40
